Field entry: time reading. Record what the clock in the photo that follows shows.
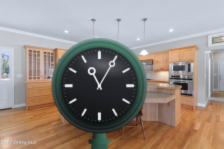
11:05
